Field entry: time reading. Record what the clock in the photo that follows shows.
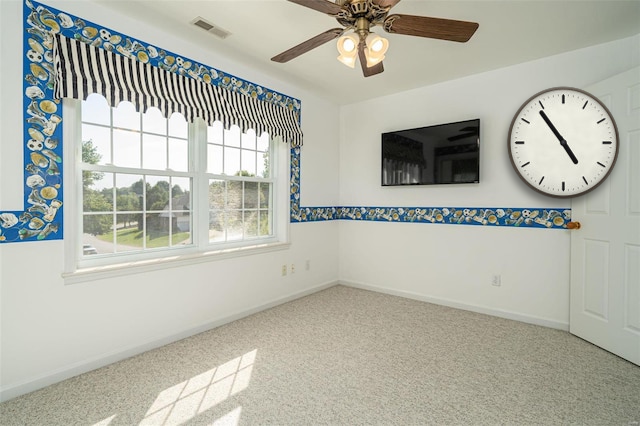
4:54
